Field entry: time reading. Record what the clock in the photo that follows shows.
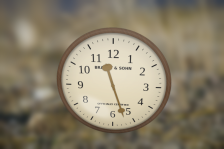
11:27
